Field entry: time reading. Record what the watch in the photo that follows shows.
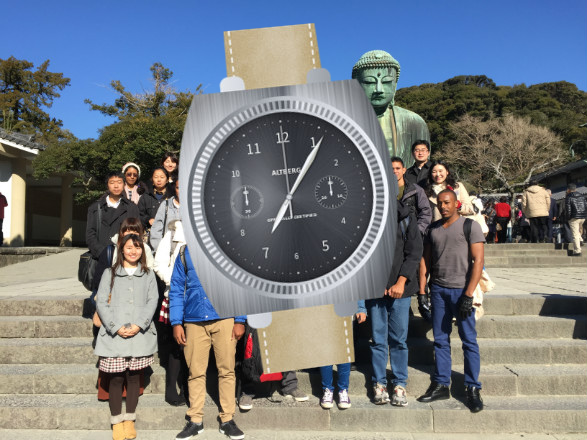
7:06
